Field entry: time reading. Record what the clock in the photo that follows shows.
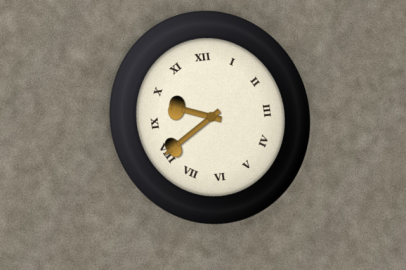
9:40
